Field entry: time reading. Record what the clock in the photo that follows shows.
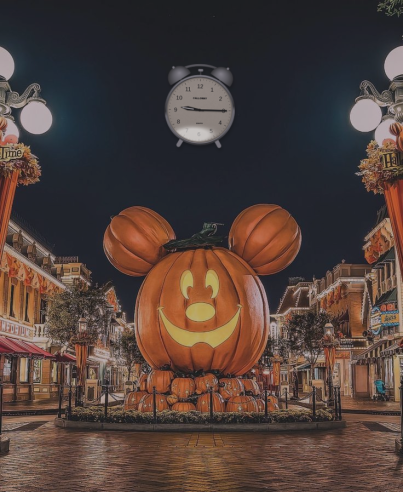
9:15
